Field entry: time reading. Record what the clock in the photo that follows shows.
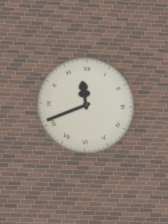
11:41
